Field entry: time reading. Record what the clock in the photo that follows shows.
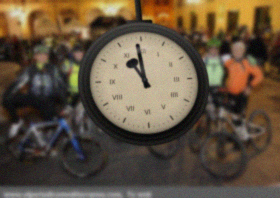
10:59
